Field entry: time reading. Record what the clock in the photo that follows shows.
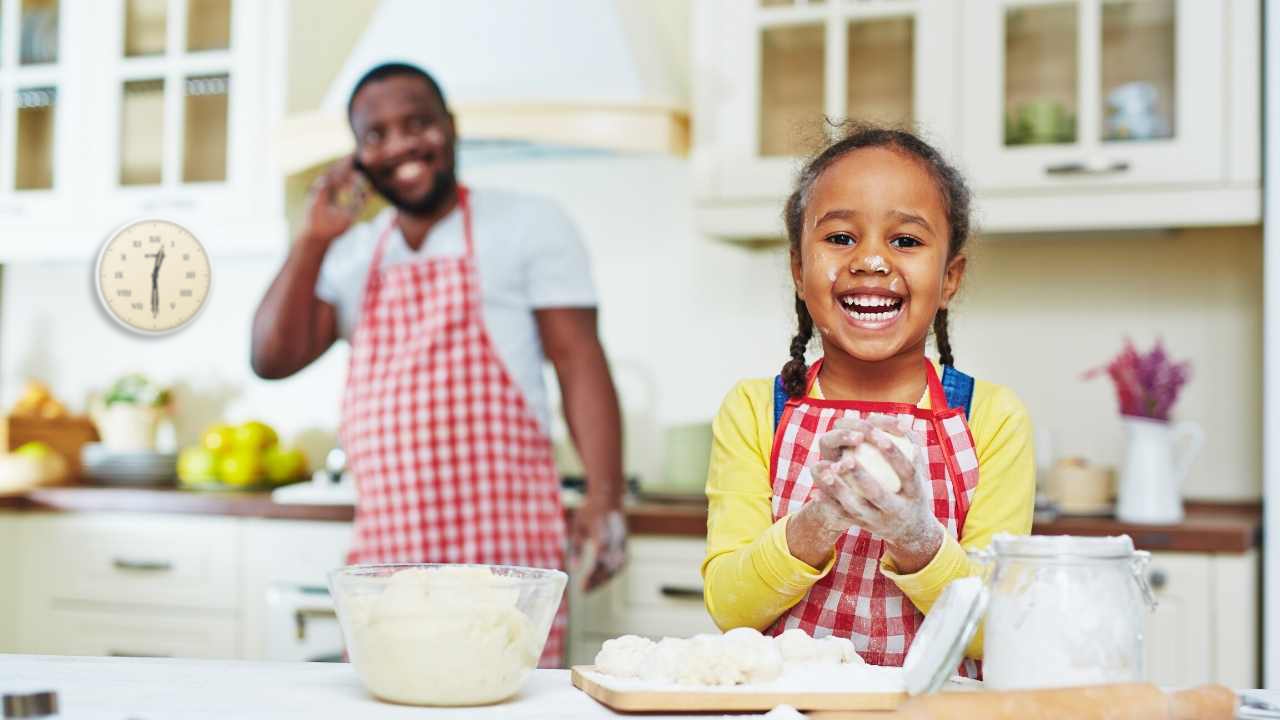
12:30
